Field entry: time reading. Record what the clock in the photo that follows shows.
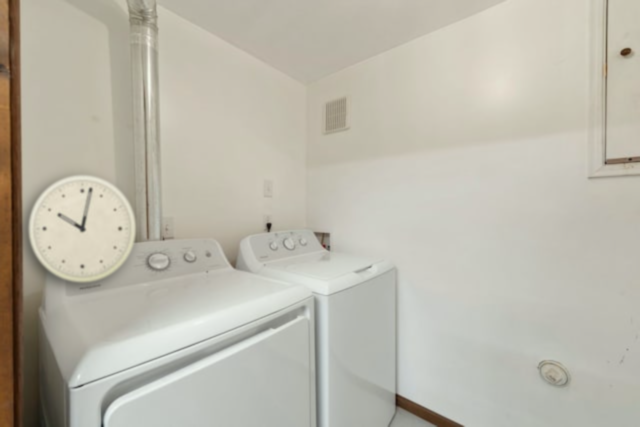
10:02
